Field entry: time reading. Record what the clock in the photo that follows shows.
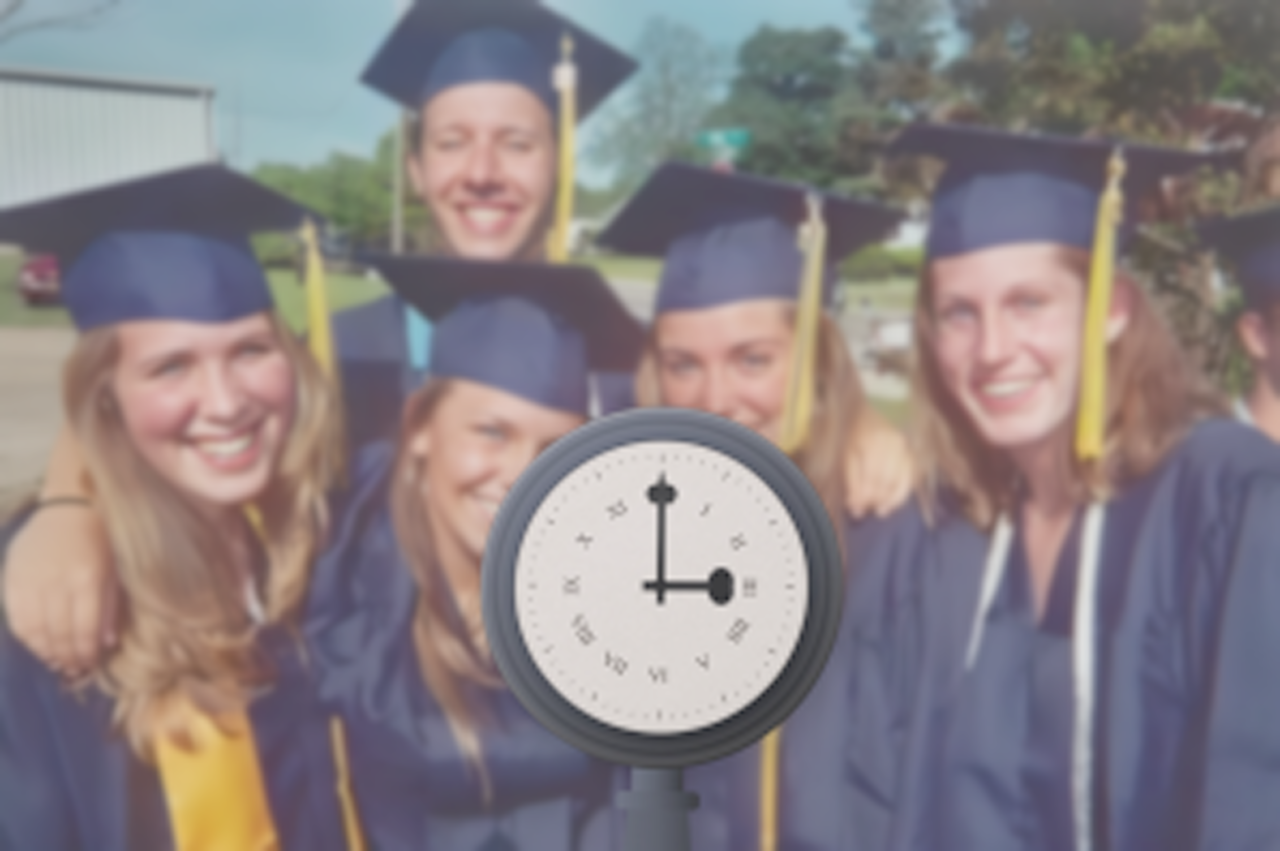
3:00
